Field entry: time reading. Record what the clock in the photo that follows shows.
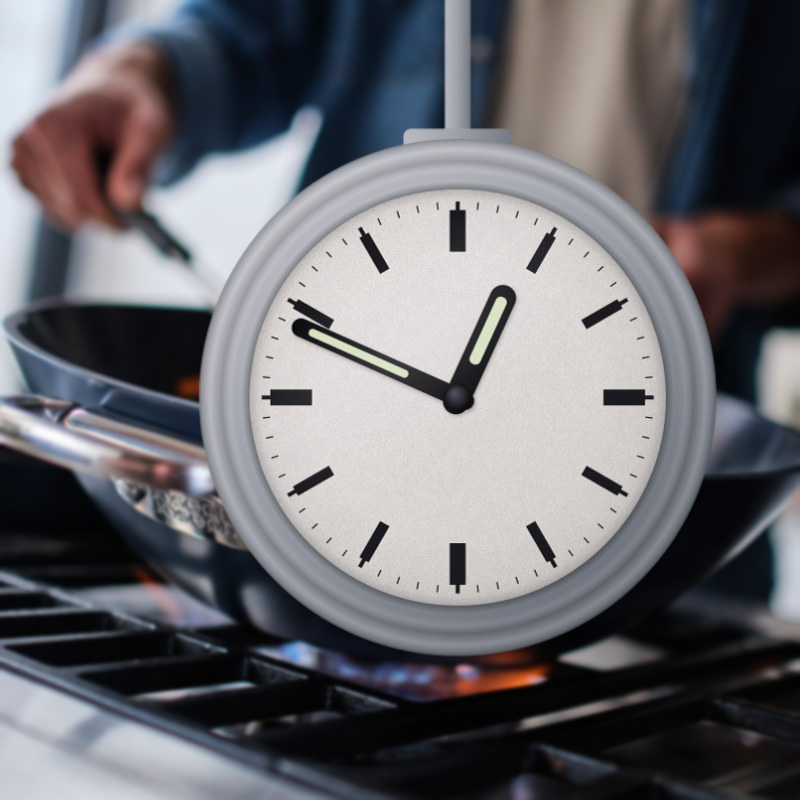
12:49
